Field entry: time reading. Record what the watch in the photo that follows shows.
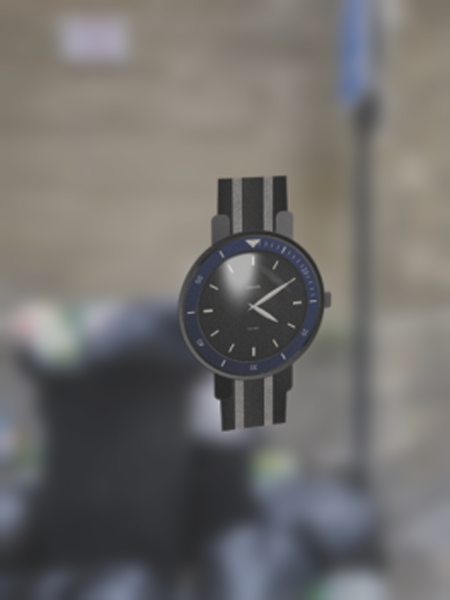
4:10
